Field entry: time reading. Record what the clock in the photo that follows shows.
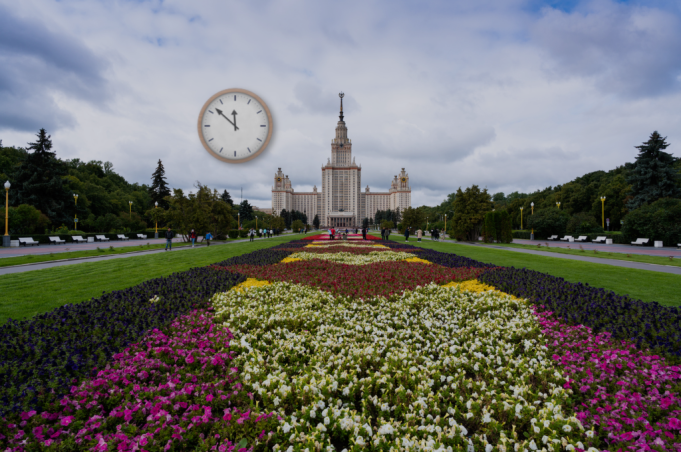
11:52
